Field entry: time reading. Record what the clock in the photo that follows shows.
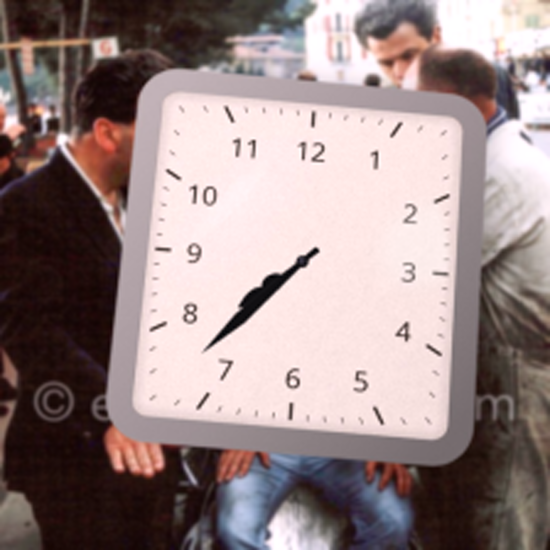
7:37
